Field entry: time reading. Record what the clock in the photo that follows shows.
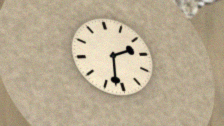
2:32
